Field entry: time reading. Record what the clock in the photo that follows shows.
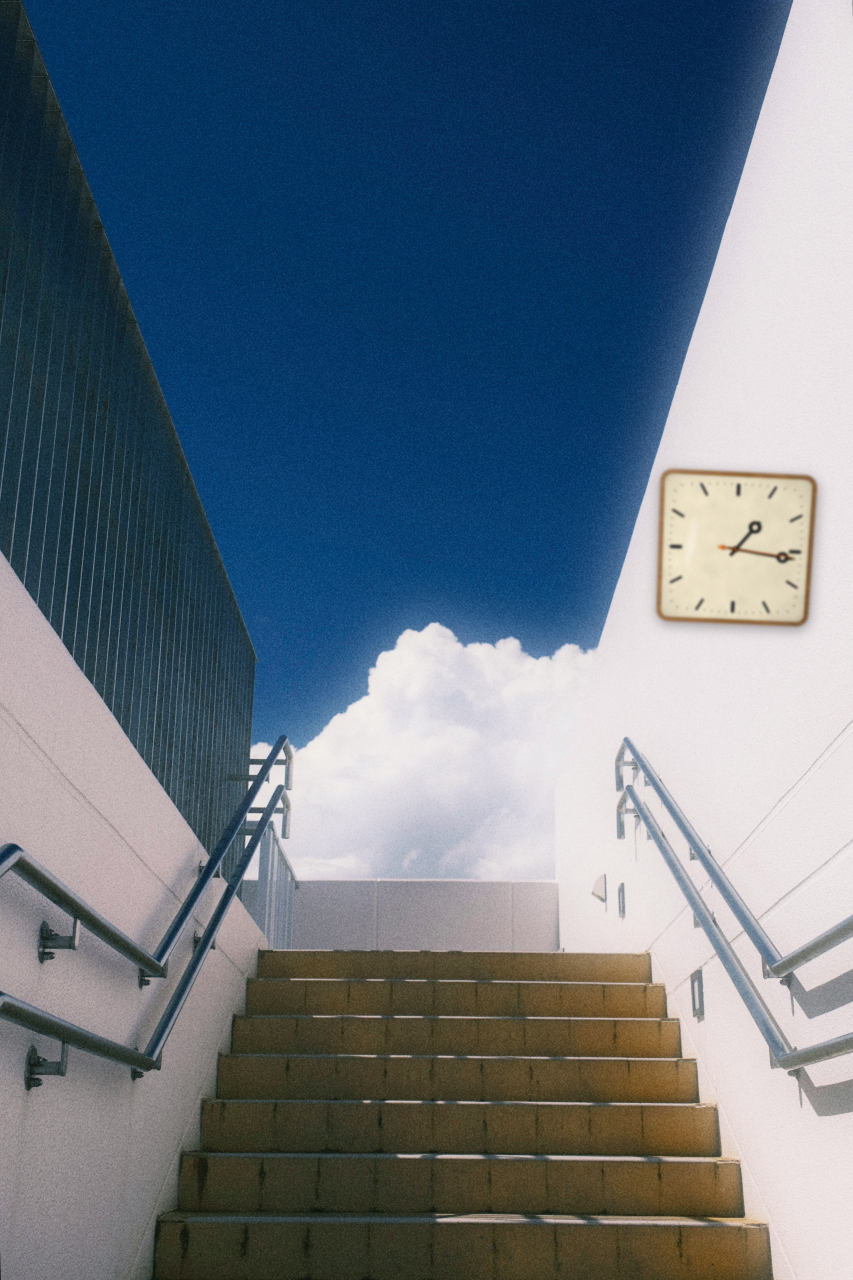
1:16:16
